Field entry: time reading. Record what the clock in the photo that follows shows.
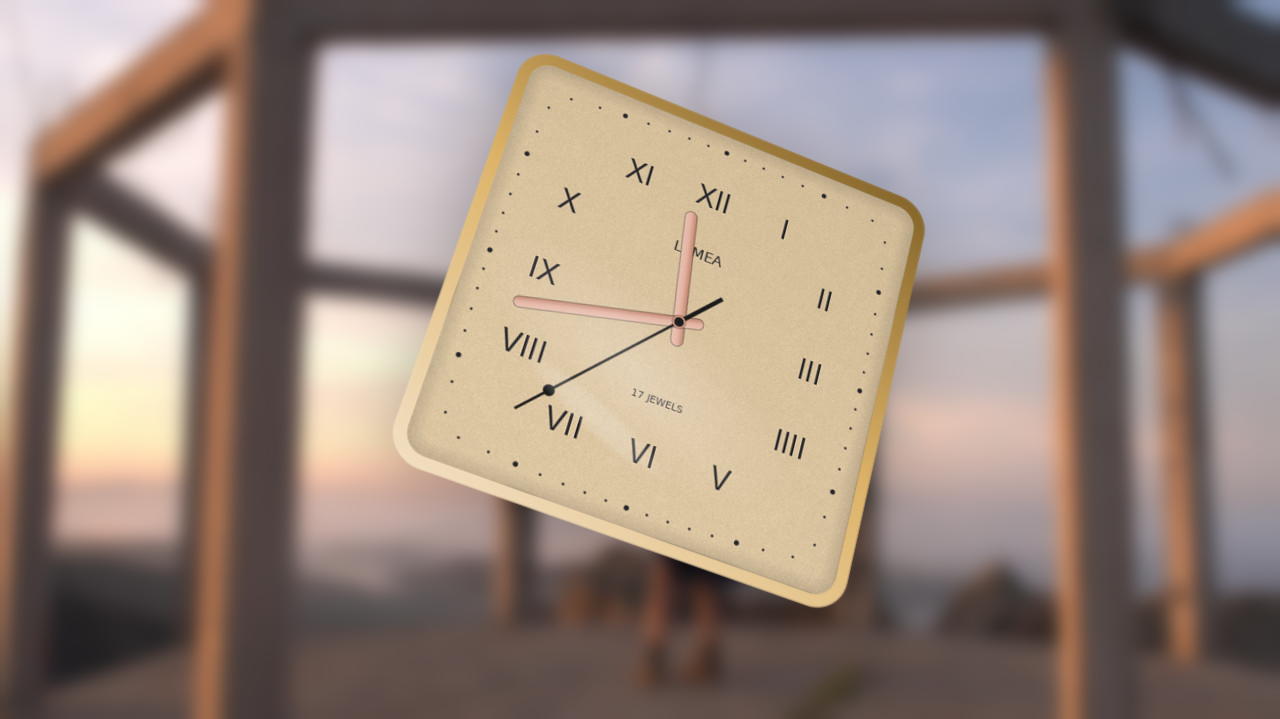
11:42:37
